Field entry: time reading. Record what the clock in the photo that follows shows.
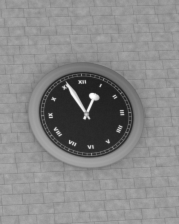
12:56
